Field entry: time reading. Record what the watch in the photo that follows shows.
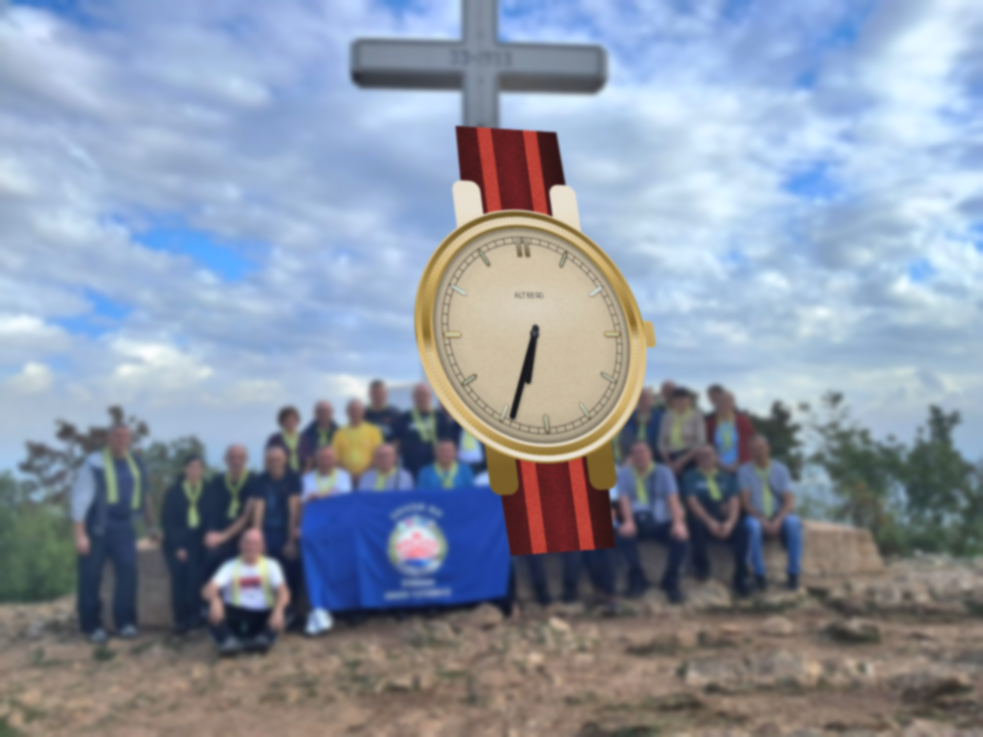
6:34
